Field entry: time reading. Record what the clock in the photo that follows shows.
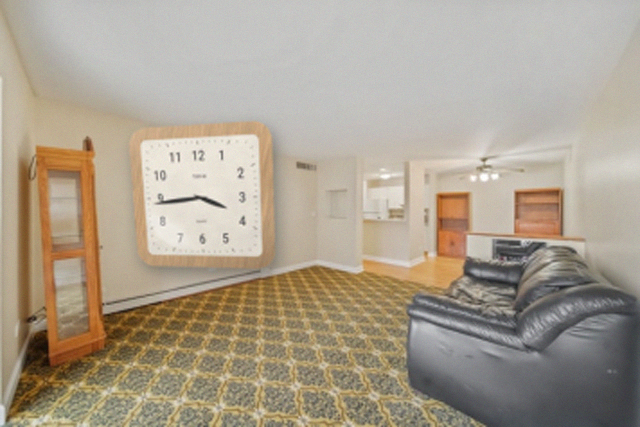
3:44
